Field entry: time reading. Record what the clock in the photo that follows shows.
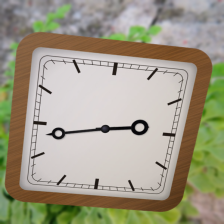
2:43
